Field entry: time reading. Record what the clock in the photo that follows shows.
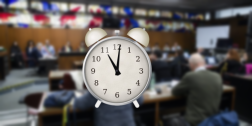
11:01
